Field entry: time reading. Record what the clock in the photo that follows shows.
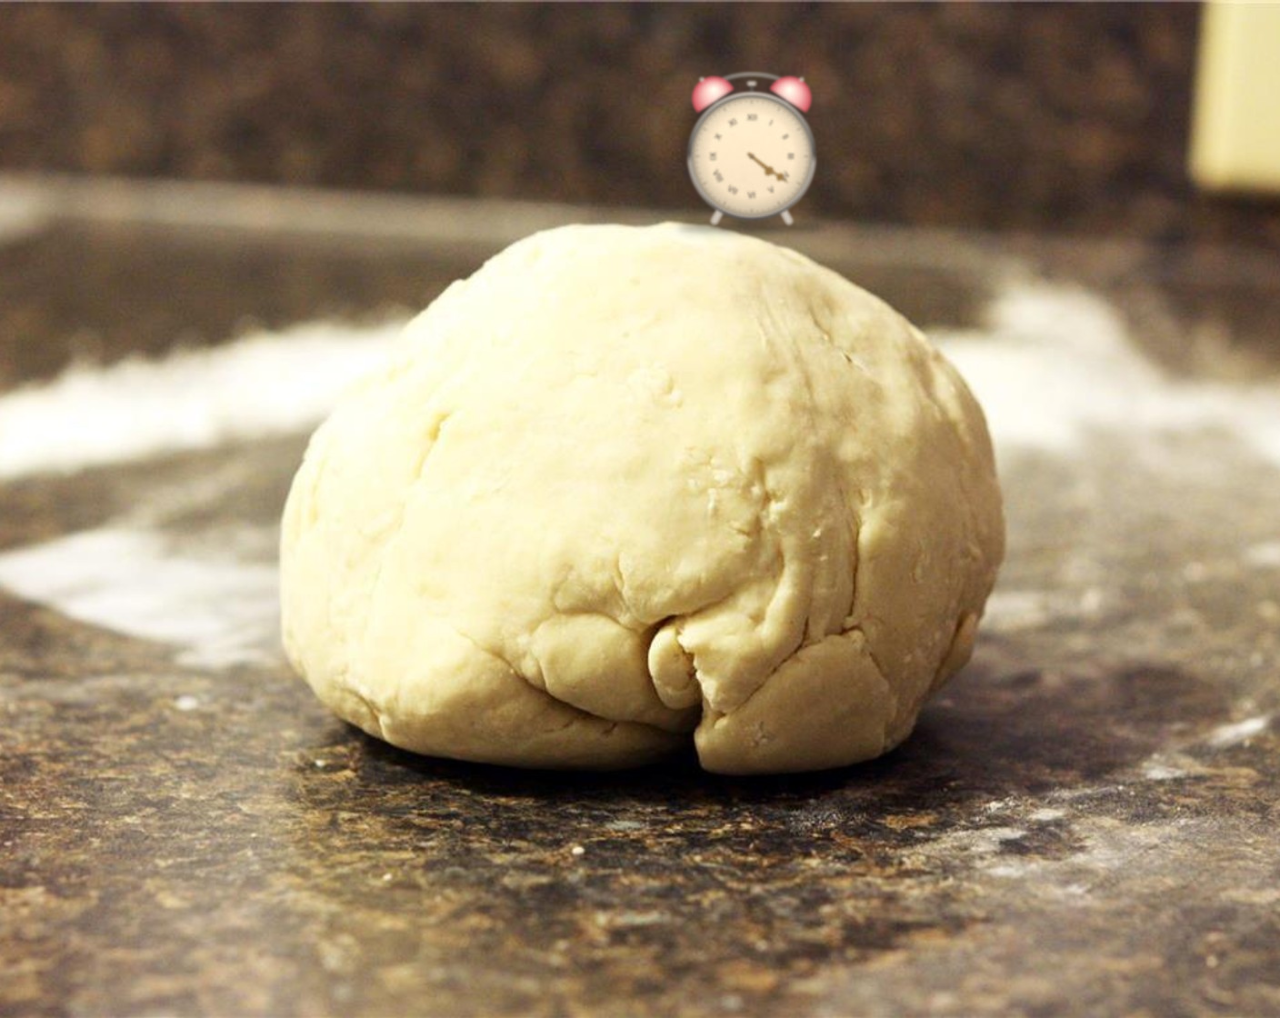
4:21
